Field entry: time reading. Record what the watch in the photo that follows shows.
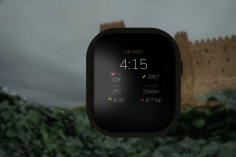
4:15
